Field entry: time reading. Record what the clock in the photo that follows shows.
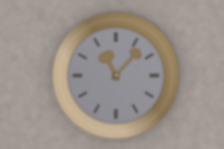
11:07
